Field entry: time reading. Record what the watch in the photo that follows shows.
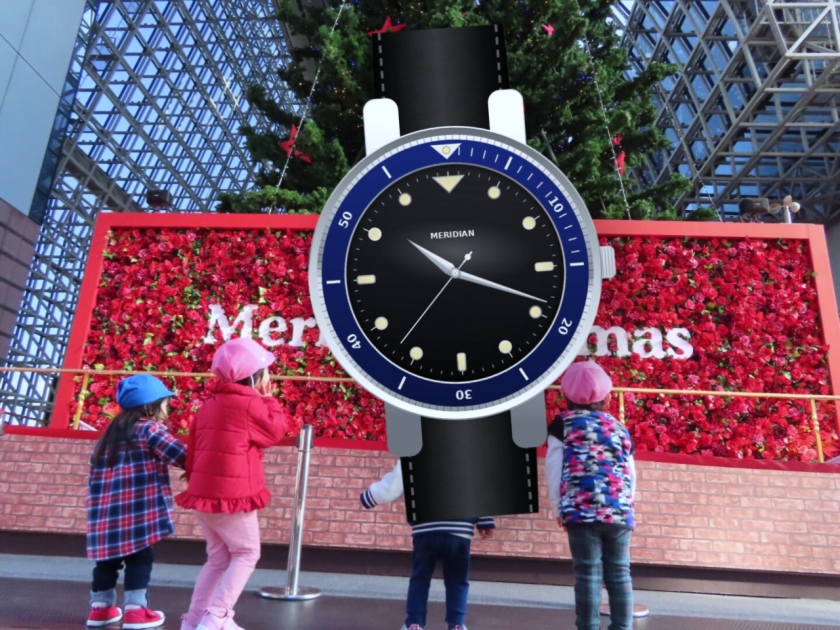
10:18:37
